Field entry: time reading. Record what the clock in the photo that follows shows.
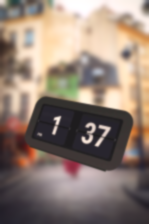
1:37
